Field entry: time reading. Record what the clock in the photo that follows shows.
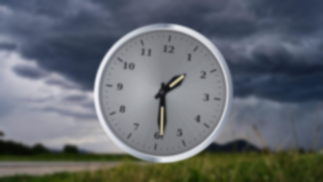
1:29
